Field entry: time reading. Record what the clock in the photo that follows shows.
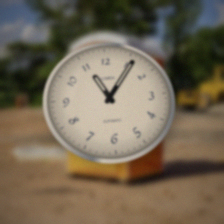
11:06
